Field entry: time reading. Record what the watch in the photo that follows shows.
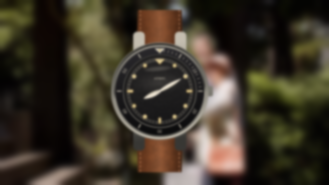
8:10
